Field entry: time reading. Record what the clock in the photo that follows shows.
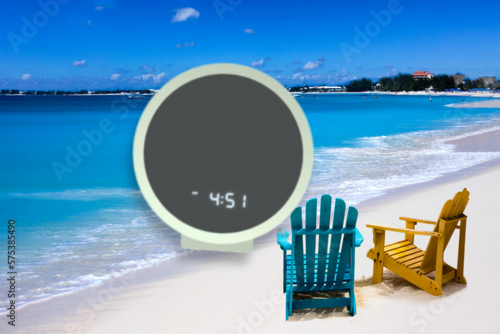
4:51
